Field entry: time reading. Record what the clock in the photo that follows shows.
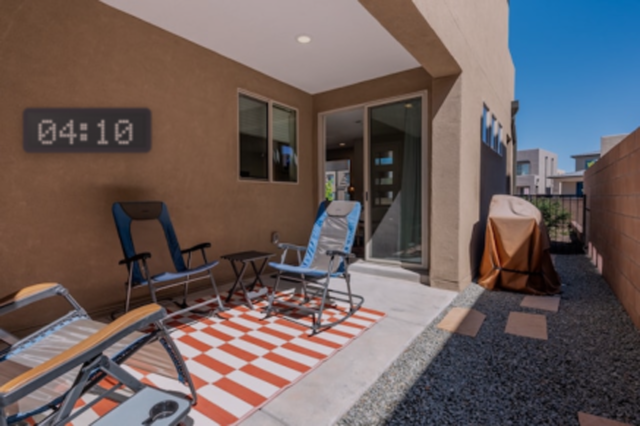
4:10
